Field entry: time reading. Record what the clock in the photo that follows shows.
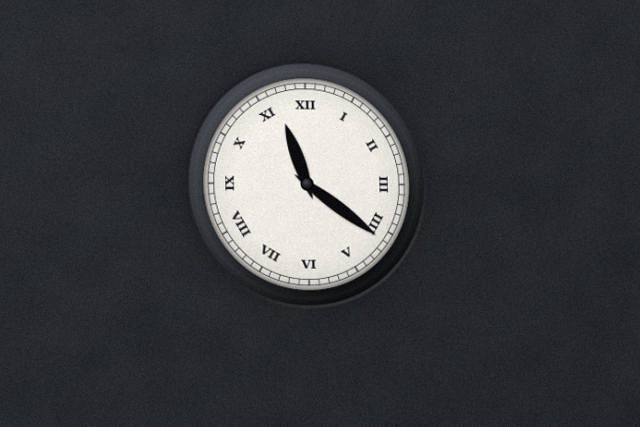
11:21
